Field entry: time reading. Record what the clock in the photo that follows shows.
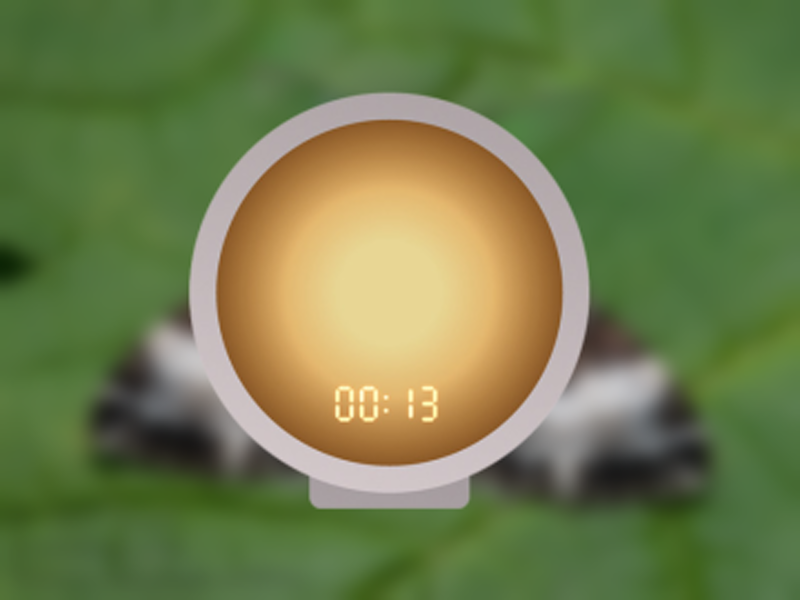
0:13
